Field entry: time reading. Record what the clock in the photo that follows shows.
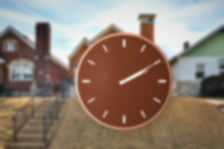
2:10
